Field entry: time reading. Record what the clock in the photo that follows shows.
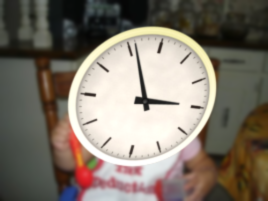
2:56
